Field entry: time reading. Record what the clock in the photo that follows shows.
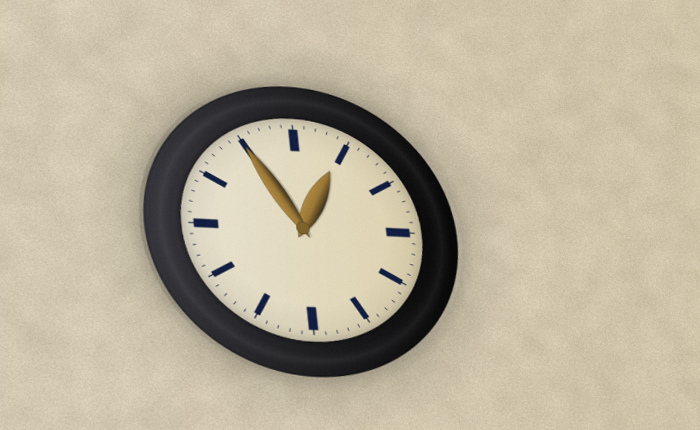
12:55
